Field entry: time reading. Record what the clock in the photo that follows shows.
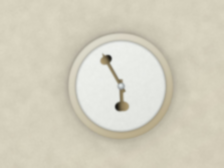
5:55
